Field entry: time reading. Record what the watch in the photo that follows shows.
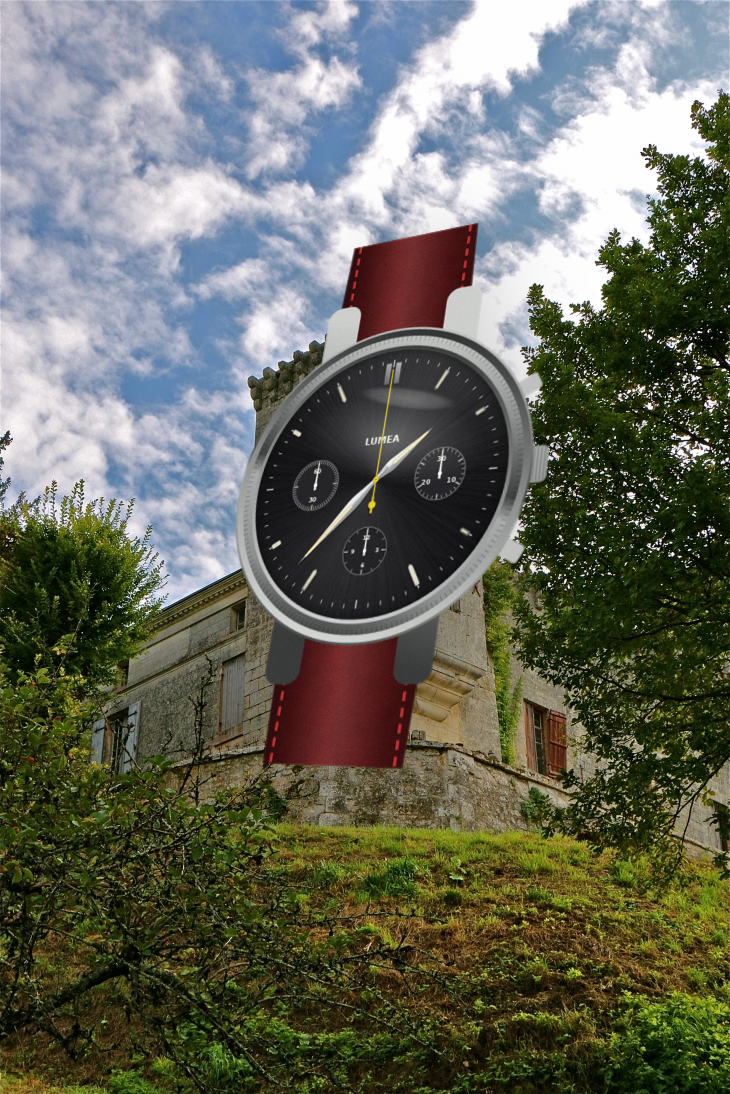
1:37
